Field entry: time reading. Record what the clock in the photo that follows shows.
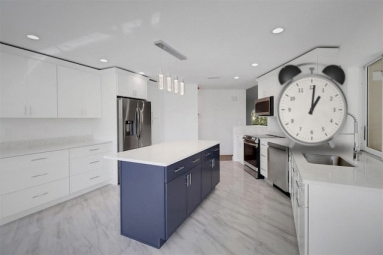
1:01
